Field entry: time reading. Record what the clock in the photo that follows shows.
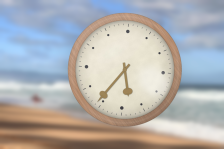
5:36
